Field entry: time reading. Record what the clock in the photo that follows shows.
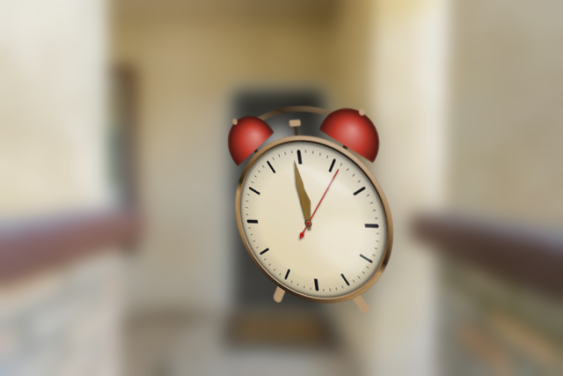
11:59:06
